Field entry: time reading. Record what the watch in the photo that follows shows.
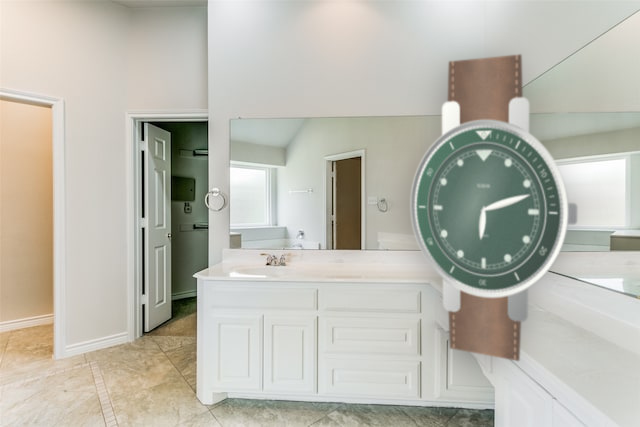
6:12
